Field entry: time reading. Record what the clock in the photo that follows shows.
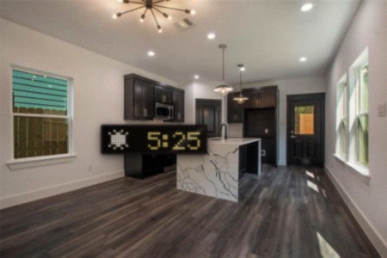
5:25
